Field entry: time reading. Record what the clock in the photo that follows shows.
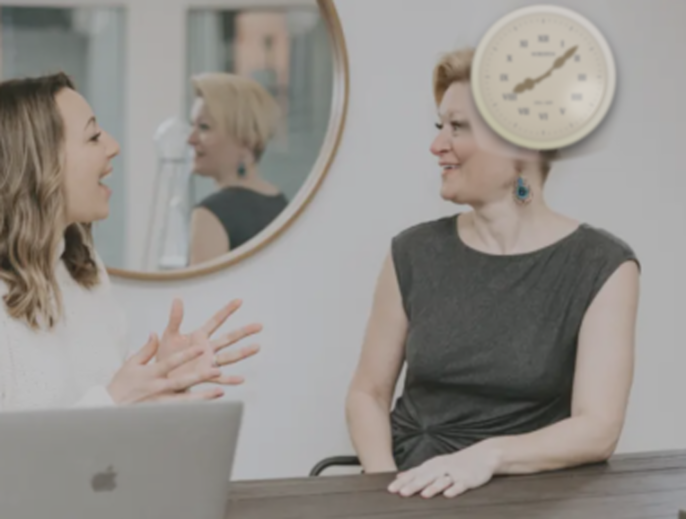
8:08
